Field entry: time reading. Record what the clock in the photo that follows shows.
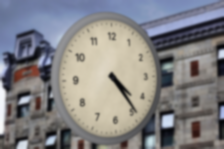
4:24
